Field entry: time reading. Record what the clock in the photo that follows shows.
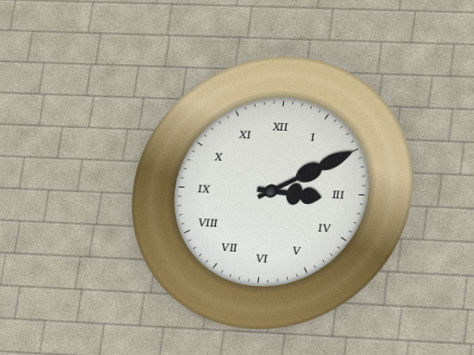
3:10
